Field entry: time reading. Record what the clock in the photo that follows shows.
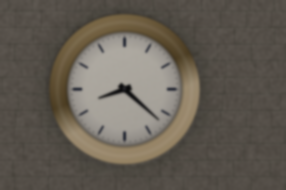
8:22
